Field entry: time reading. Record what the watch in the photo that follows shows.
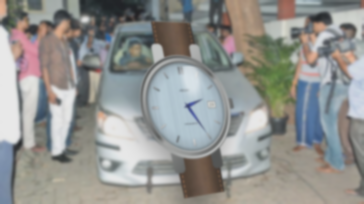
2:25
